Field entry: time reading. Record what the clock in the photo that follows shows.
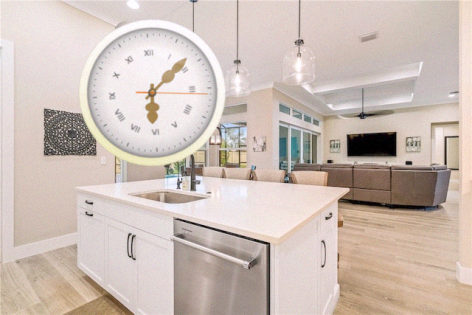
6:08:16
